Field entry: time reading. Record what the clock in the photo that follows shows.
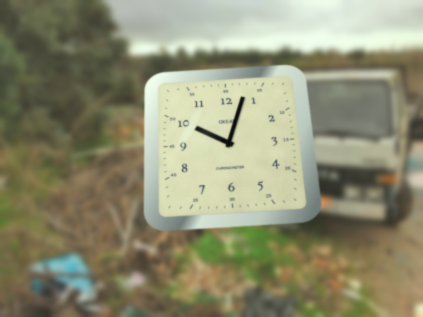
10:03
